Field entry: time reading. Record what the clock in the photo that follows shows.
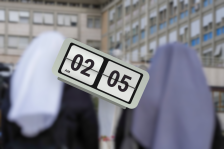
2:05
